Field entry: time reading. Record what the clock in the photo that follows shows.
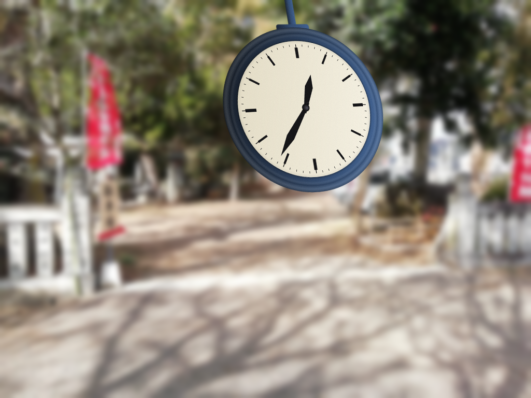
12:36
